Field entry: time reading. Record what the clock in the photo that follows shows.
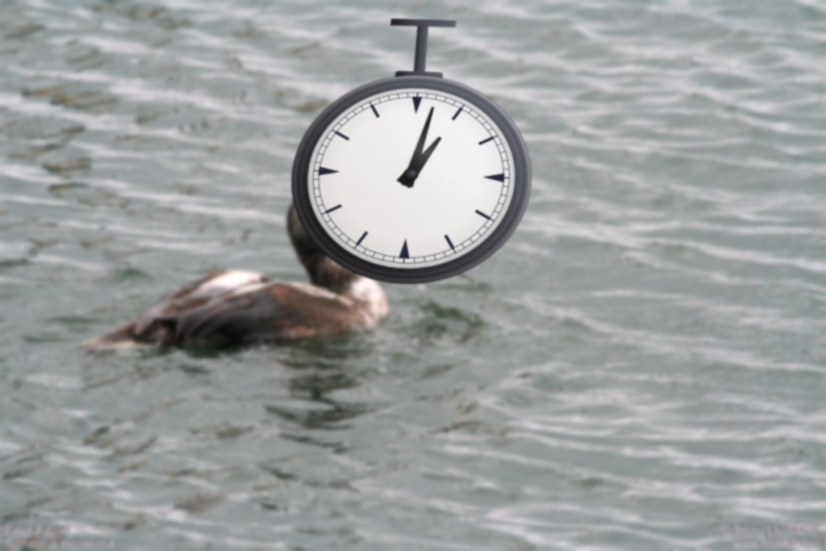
1:02
